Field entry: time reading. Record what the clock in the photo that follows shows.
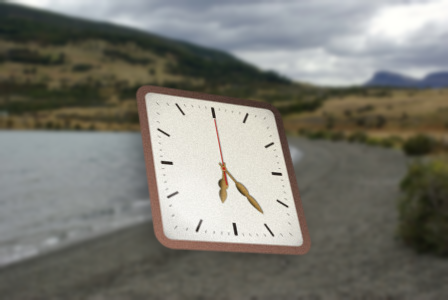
6:24:00
